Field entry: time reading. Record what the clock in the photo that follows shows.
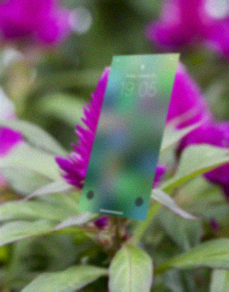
19:05
